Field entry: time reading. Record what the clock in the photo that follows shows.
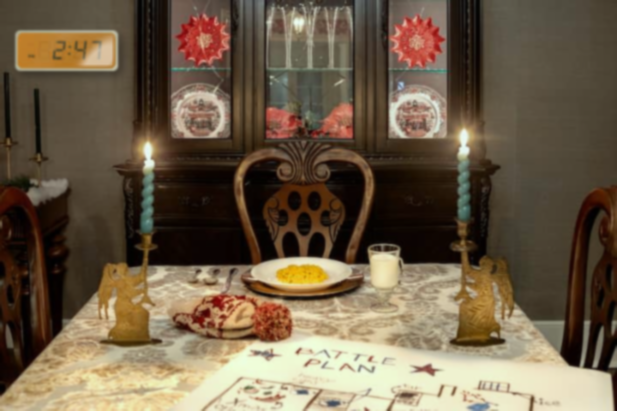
2:47
